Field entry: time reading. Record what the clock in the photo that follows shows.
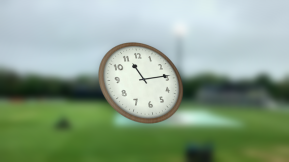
11:14
